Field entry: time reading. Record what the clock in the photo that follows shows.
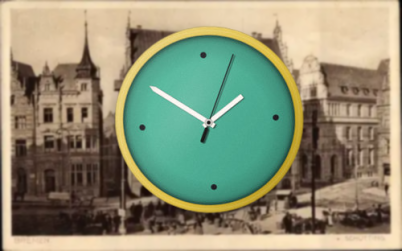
1:51:04
